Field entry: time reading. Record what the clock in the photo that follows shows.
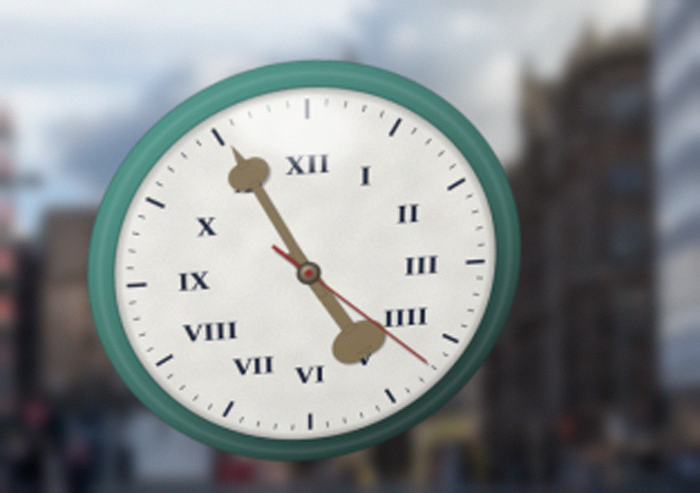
4:55:22
